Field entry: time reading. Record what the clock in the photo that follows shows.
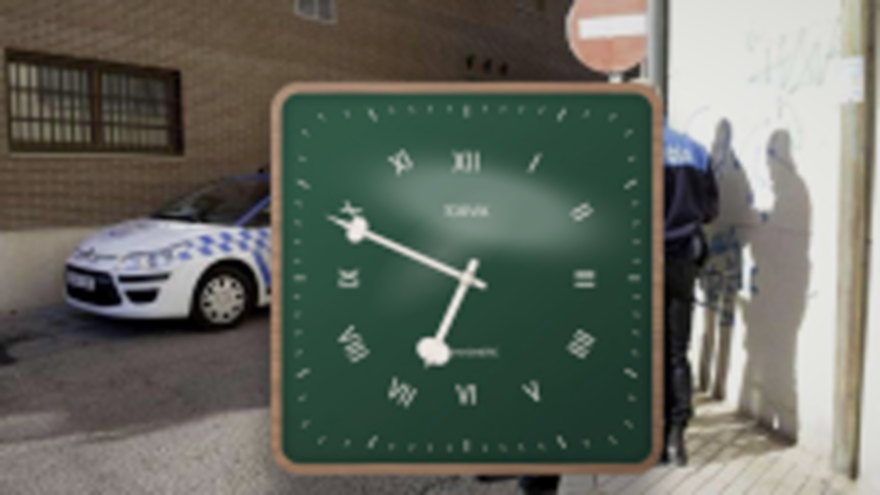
6:49
